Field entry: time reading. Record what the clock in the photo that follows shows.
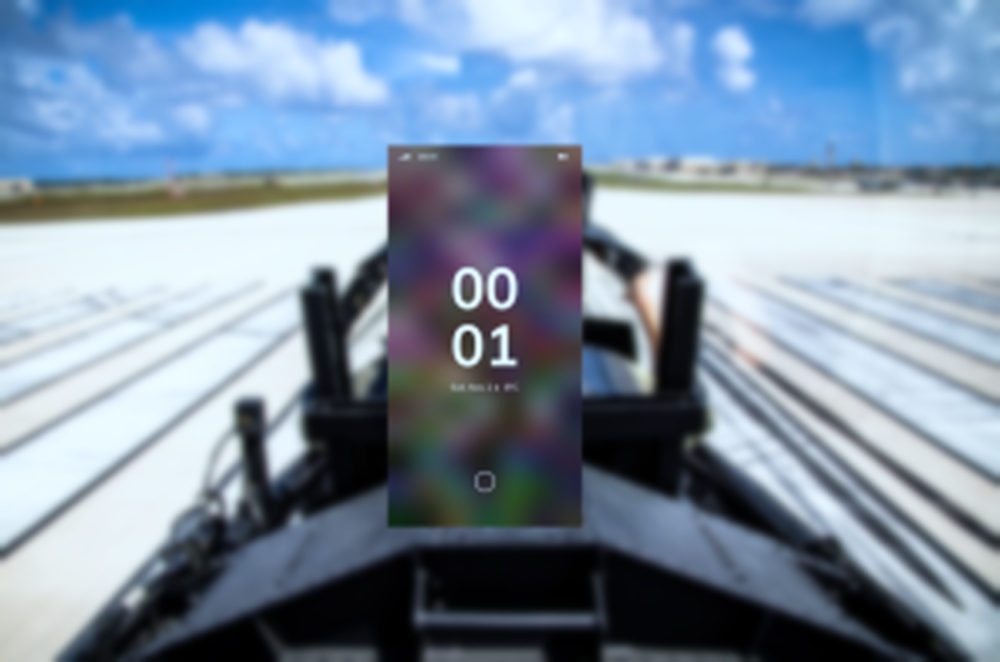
0:01
